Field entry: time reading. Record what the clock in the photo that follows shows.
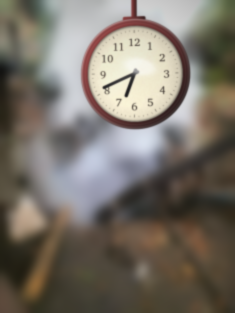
6:41
